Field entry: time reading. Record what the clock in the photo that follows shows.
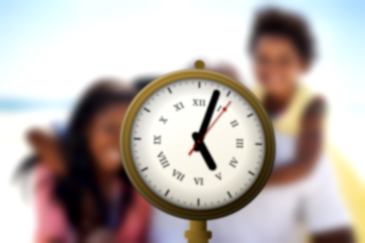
5:03:06
